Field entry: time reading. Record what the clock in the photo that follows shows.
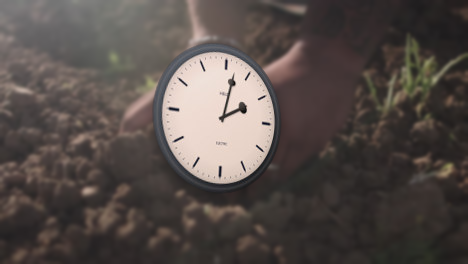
2:02
